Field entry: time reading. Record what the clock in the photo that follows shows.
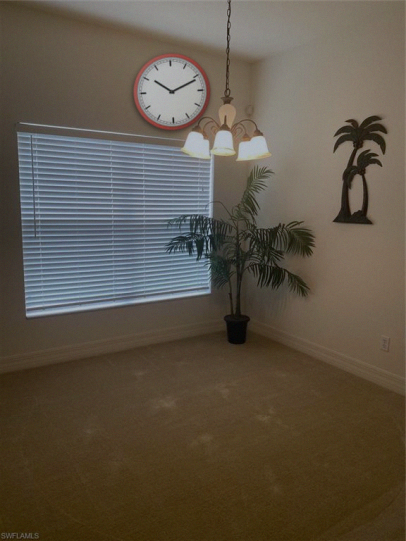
10:11
